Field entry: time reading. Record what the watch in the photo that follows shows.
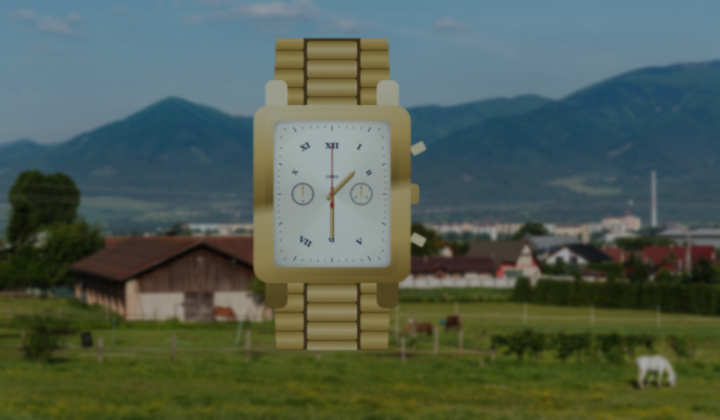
1:30
